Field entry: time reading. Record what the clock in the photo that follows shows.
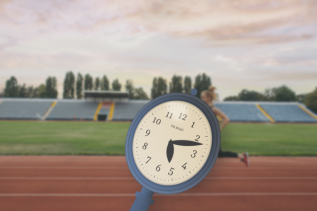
5:12
